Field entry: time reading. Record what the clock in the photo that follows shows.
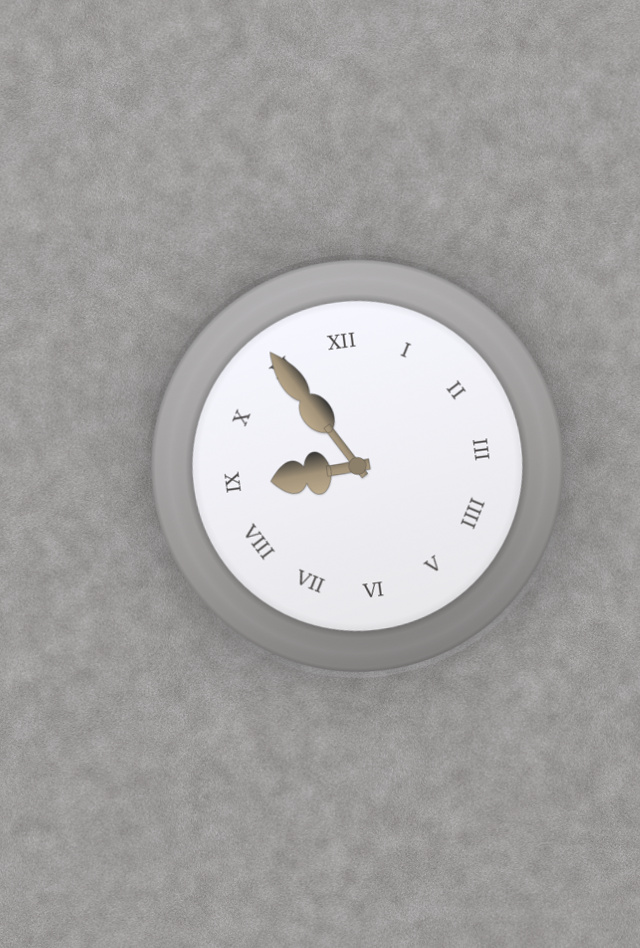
8:55
